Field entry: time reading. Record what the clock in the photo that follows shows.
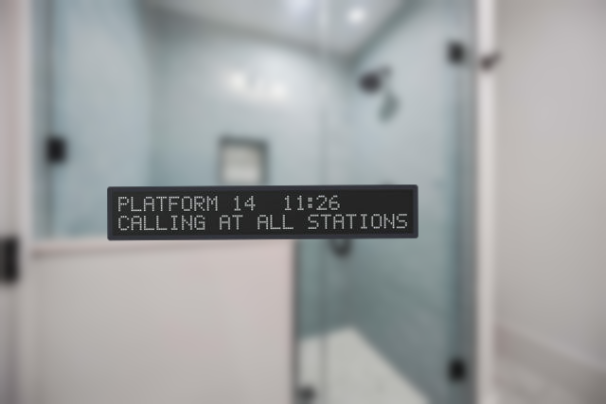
11:26
